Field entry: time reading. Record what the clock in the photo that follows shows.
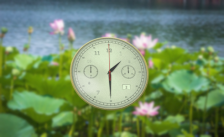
1:30
